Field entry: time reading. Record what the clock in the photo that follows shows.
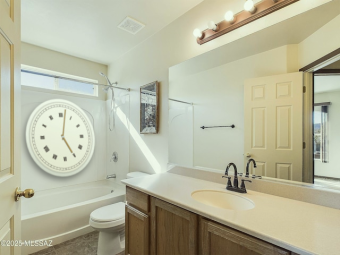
5:02
